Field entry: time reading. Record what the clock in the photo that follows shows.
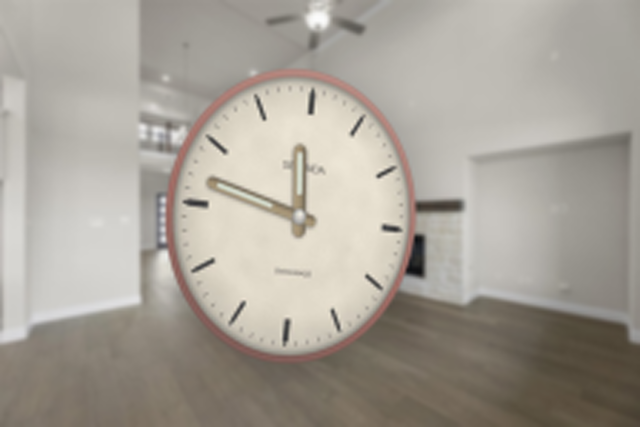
11:47
